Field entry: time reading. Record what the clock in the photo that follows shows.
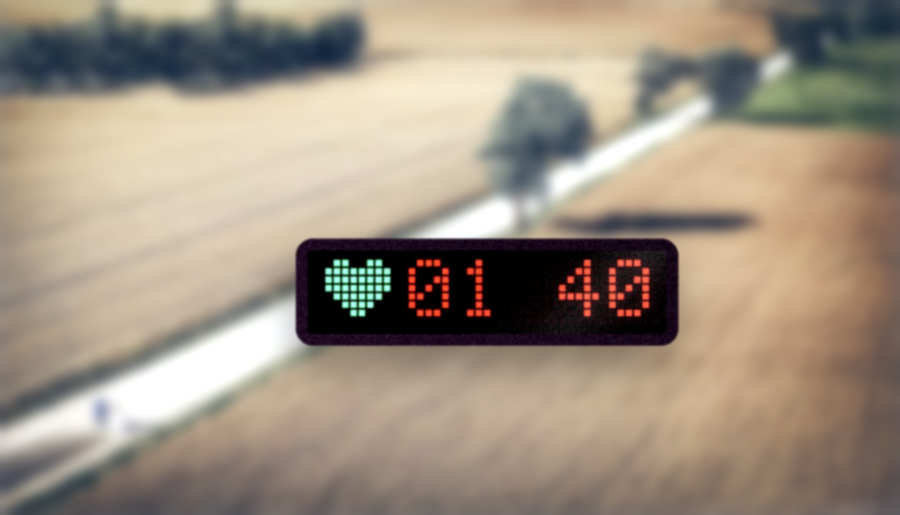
1:40
